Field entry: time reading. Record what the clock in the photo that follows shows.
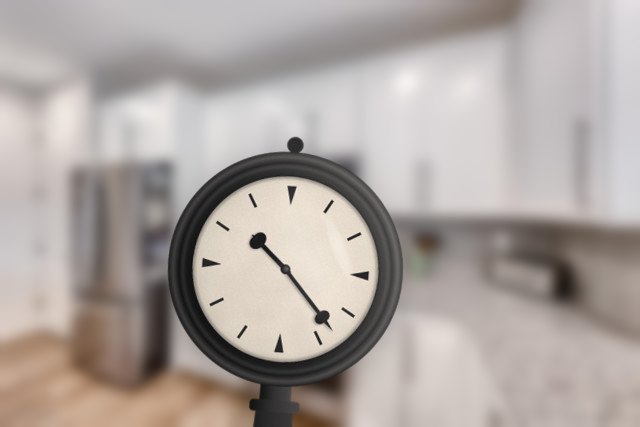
10:23
